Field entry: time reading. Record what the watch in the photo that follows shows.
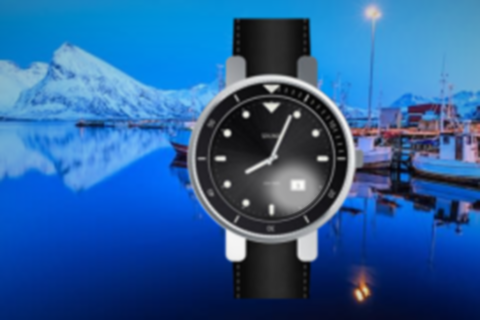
8:04
